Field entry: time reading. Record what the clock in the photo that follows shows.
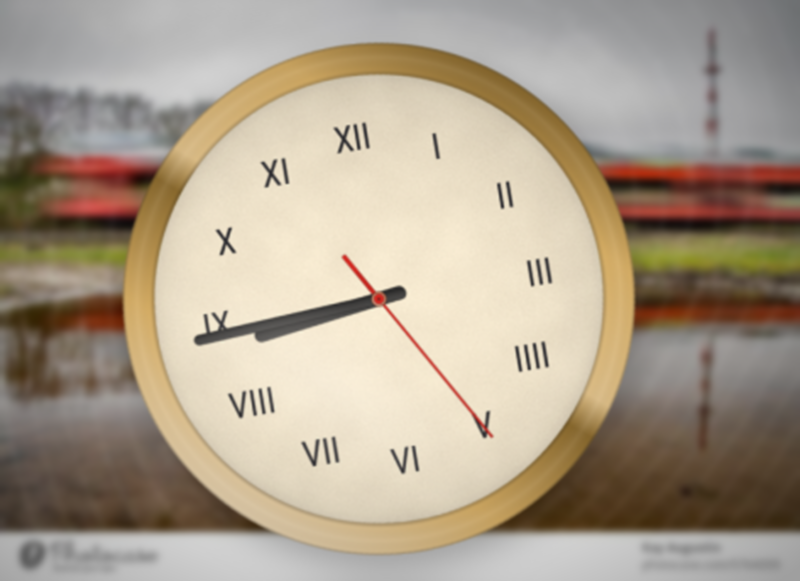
8:44:25
